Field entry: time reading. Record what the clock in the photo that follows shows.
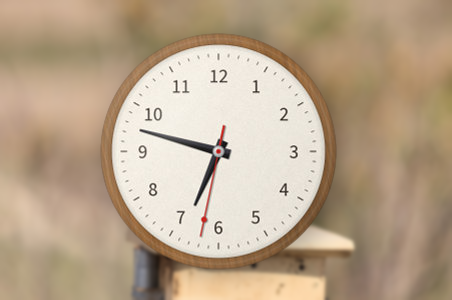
6:47:32
